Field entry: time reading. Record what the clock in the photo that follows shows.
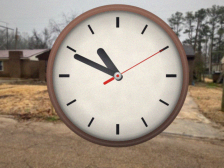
10:49:10
